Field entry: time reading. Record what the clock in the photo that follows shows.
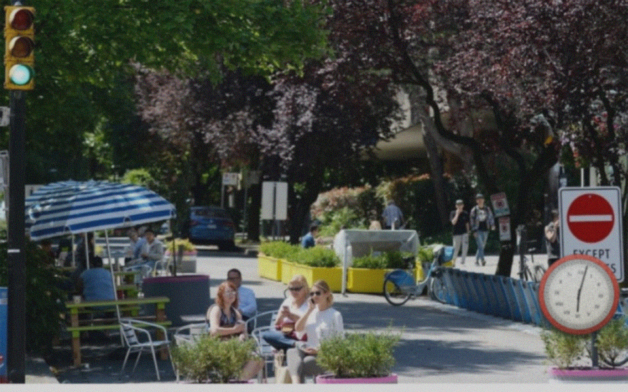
6:02
